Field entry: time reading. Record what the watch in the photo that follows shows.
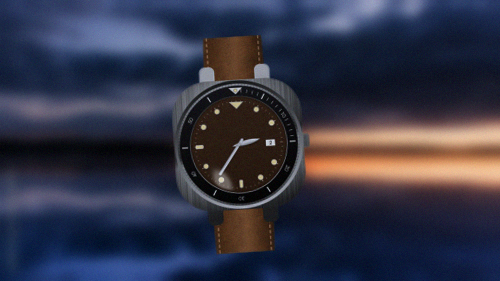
2:36
